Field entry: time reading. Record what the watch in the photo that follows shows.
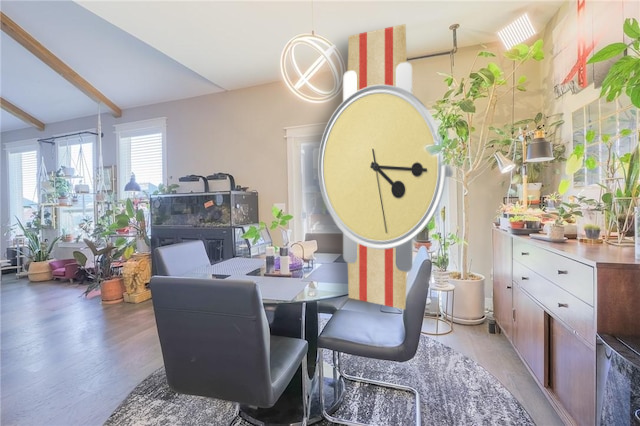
4:15:28
